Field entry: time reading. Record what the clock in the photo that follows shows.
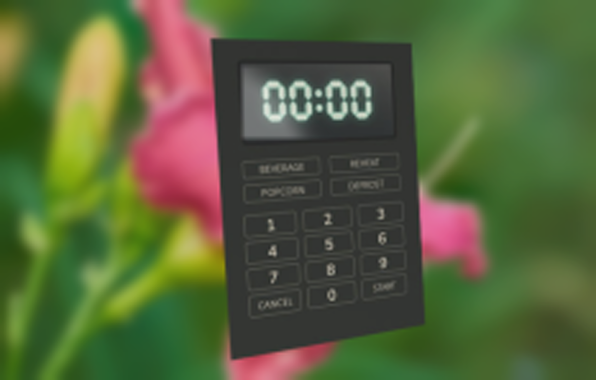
0:00
